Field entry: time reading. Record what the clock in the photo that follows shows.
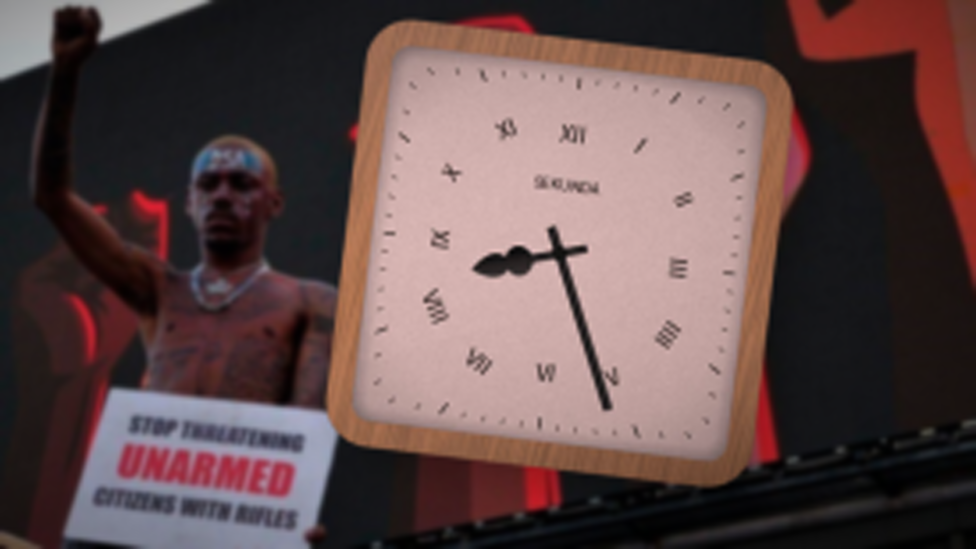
8:26
